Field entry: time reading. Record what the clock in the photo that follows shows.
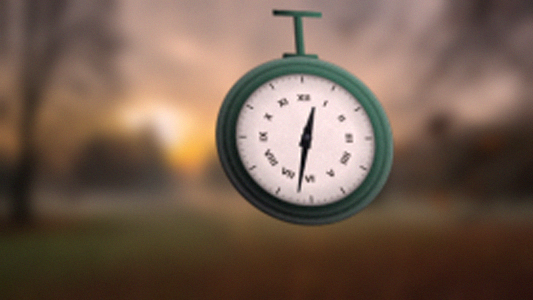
12:32
